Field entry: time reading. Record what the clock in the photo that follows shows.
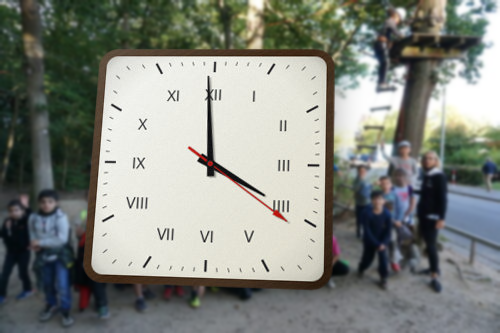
3:59:21
